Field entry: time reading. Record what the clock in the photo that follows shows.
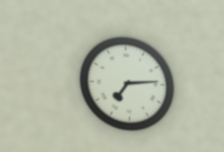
7:14
